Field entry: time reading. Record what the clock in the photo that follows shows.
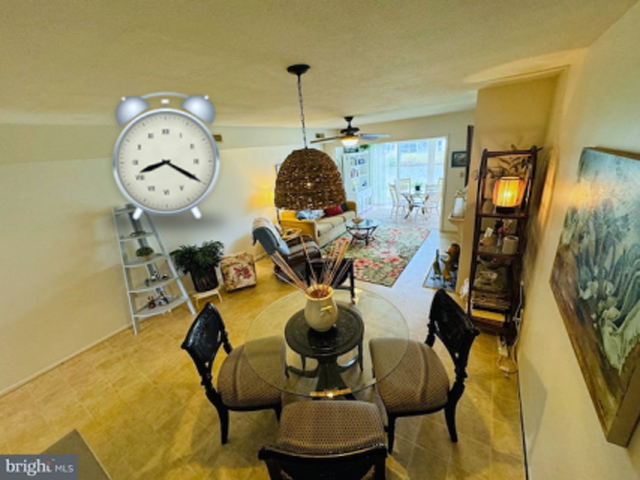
8:20
